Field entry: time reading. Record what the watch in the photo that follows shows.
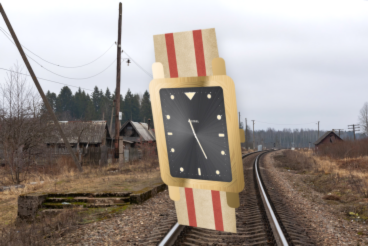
11:26
